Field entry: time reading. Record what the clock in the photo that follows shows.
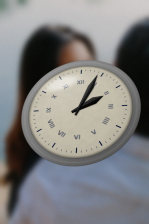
2:04
